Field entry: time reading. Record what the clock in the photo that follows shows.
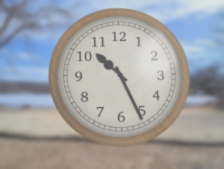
10:26
